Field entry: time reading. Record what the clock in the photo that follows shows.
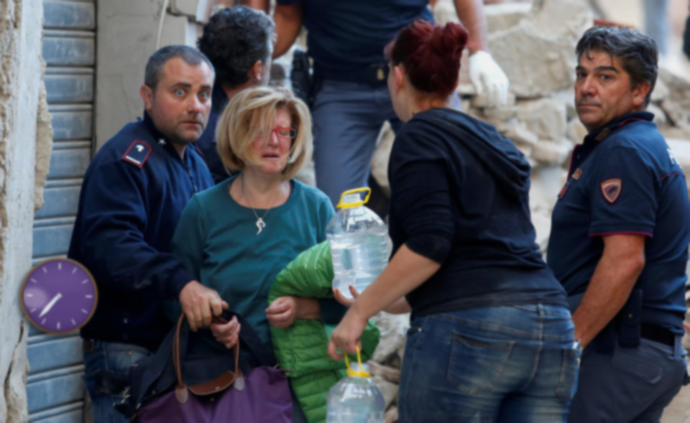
7:37
